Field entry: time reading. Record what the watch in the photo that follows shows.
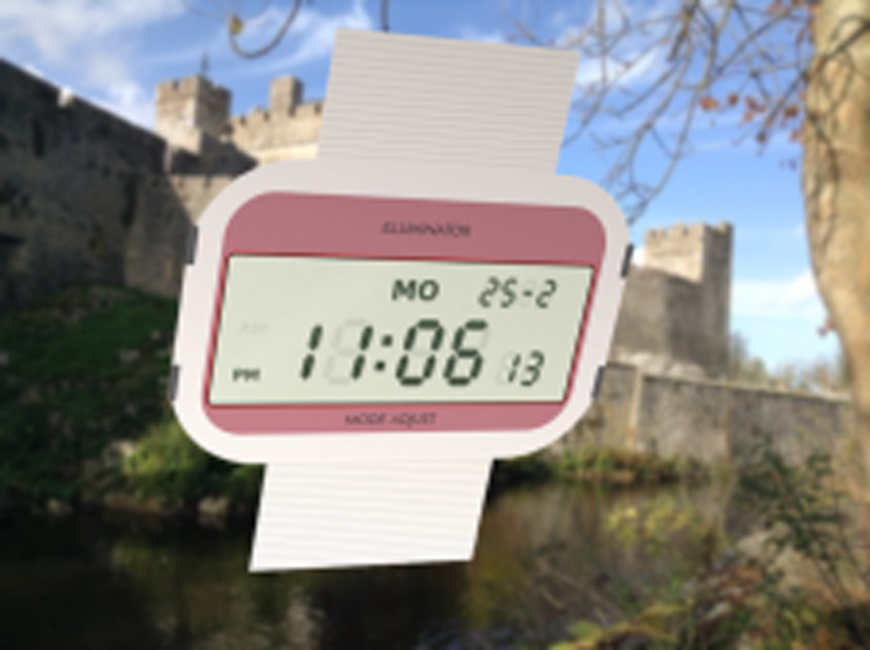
11:06:13
